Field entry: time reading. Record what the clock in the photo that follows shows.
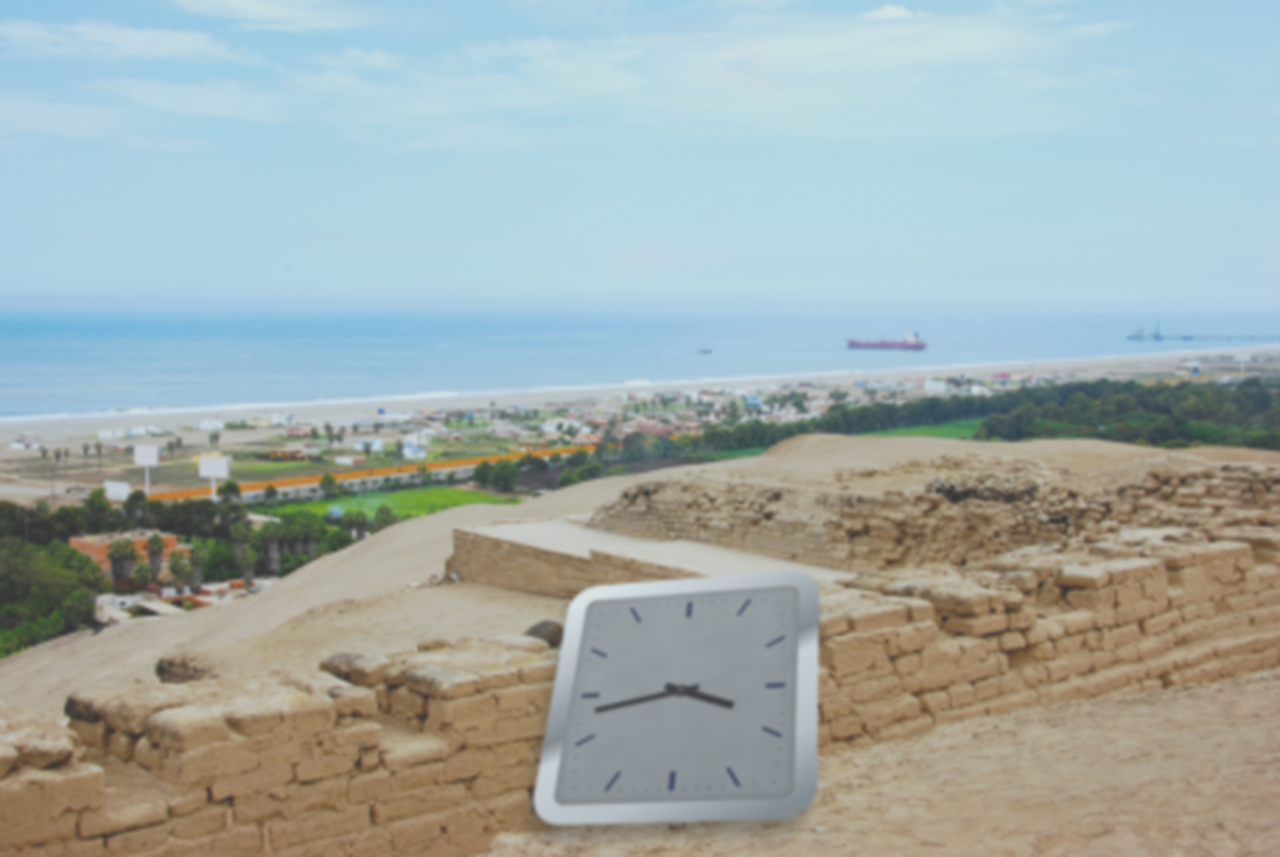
3:43
